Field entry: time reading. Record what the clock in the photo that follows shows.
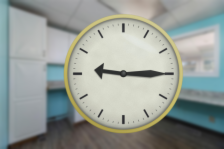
9:15
